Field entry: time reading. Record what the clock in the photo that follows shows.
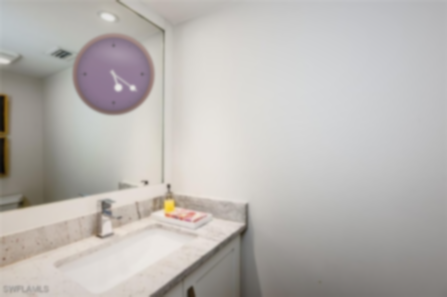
5:21
